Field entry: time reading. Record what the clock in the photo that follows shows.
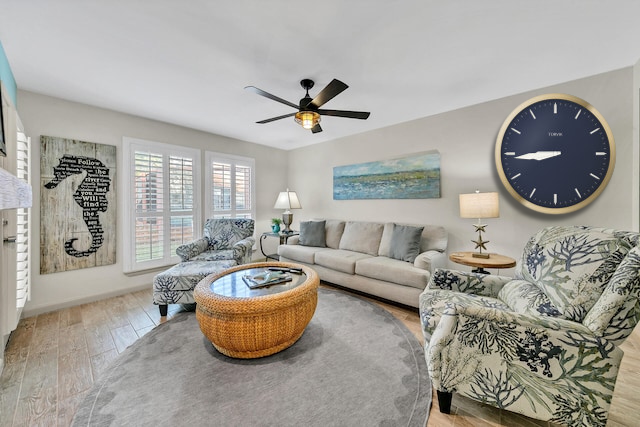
8:44
